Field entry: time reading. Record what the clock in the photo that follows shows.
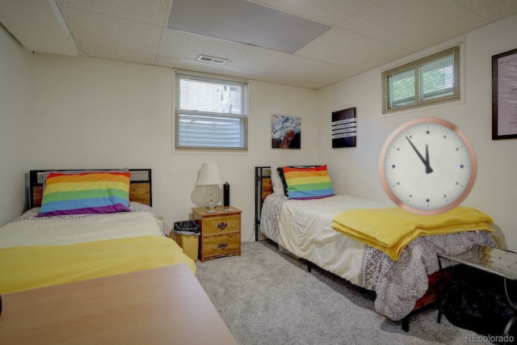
11:54
